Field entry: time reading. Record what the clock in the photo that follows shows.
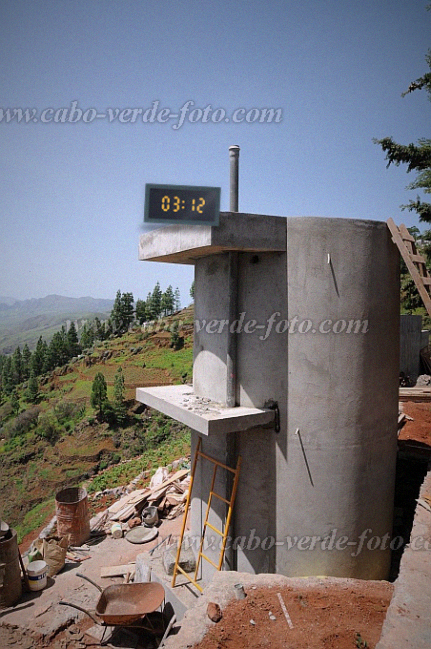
3:12
